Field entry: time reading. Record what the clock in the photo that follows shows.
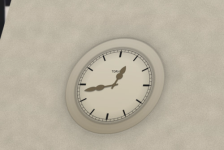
12:43
